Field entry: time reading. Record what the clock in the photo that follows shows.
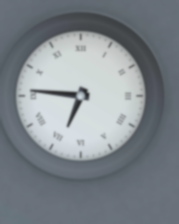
6:46
